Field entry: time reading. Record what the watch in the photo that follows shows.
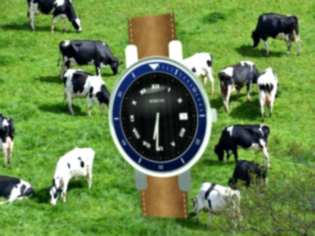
6:31
